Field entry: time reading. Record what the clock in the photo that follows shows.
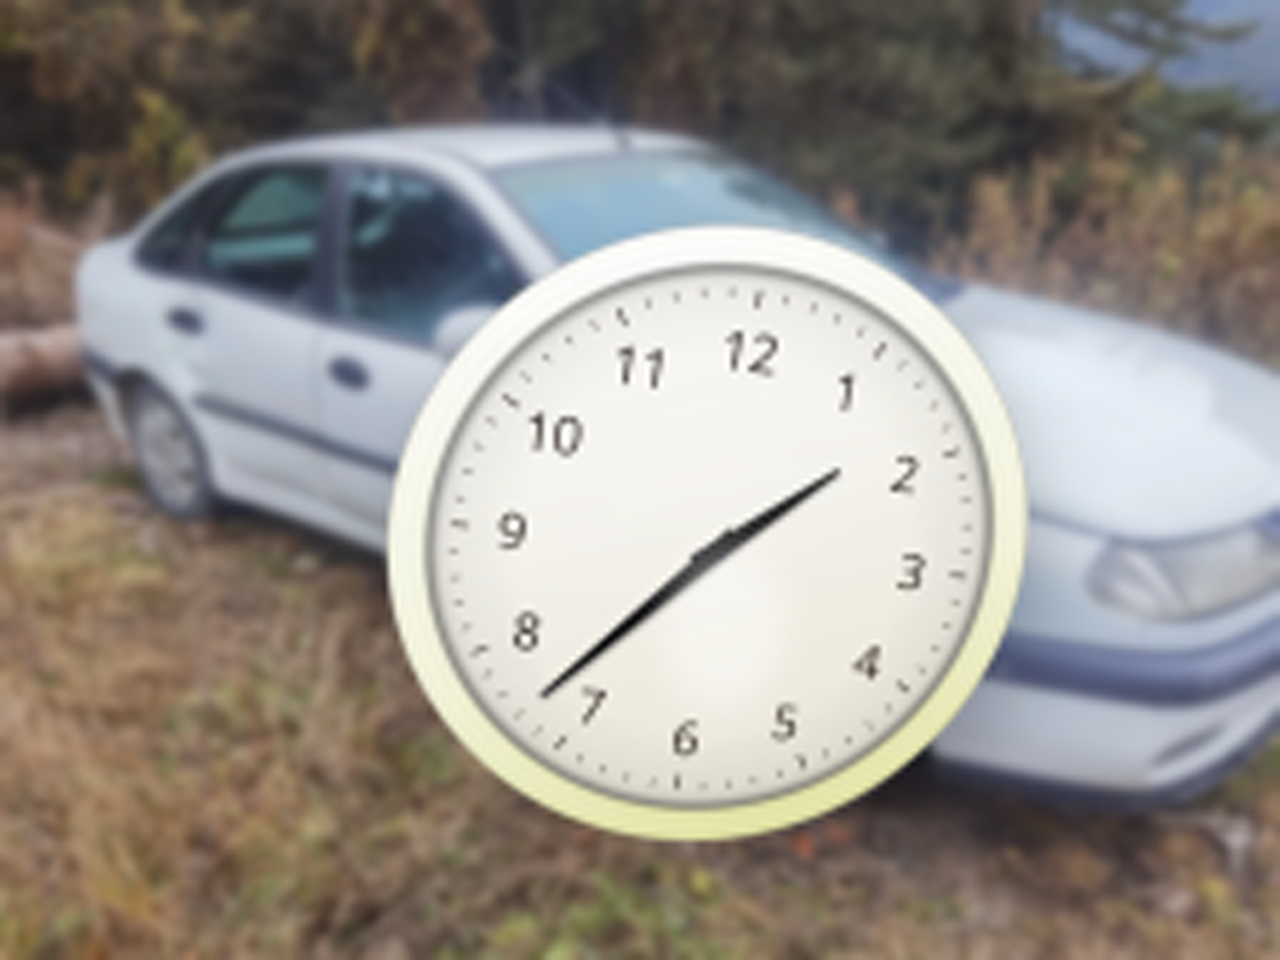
1:37
